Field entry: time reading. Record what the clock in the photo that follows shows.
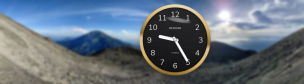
9:25
